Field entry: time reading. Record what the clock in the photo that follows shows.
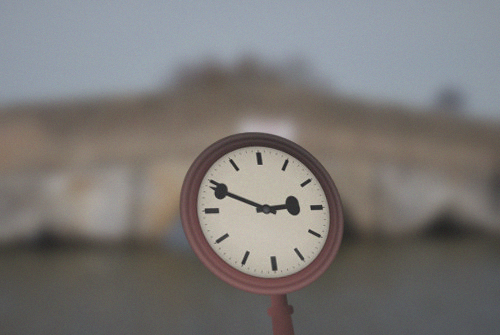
2:49
